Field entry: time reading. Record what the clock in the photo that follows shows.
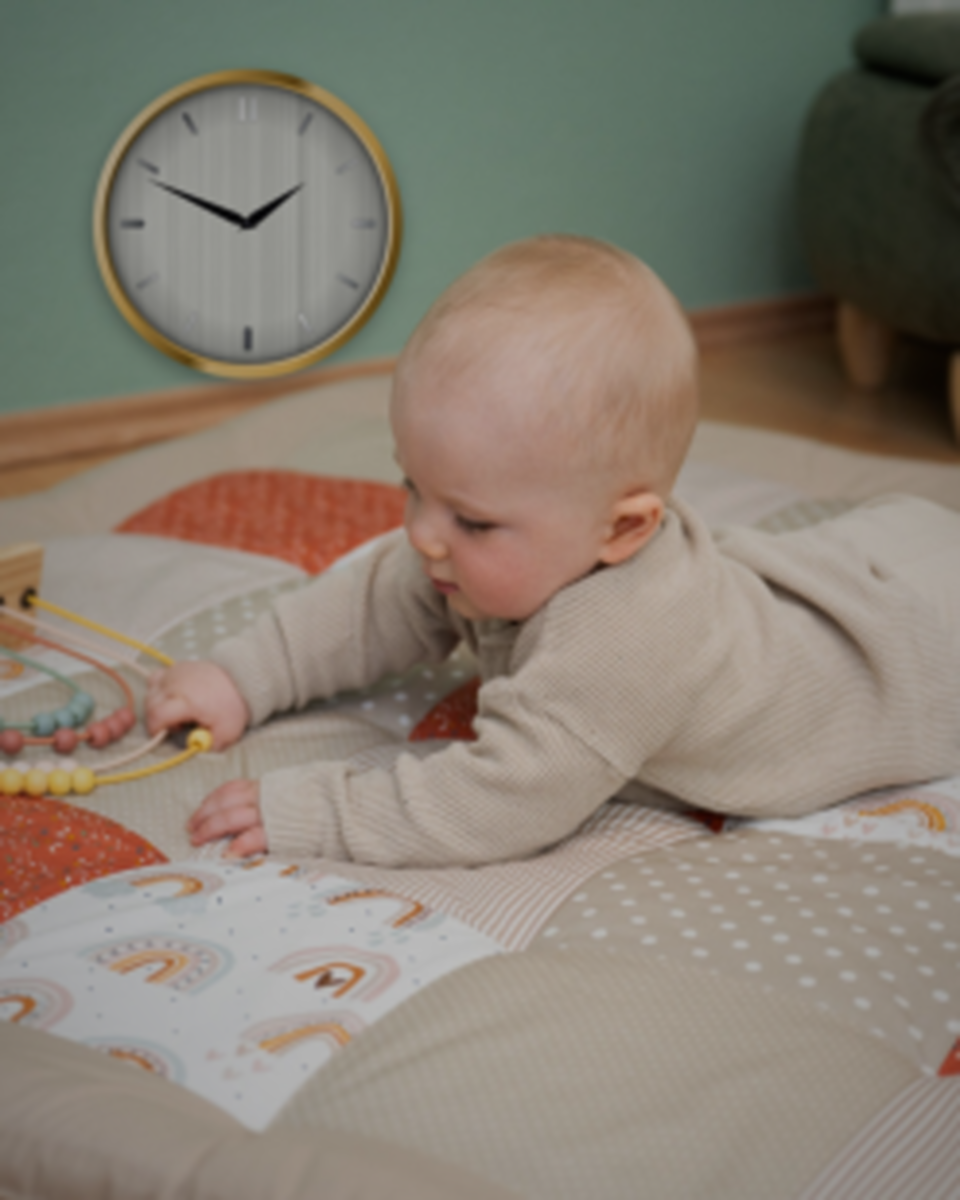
1:49
